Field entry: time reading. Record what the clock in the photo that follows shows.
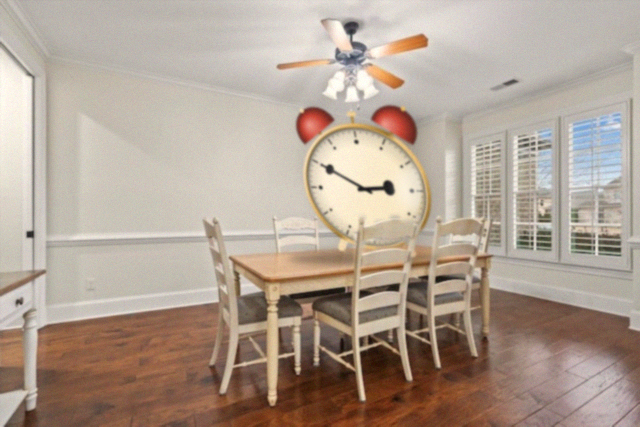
2:50
